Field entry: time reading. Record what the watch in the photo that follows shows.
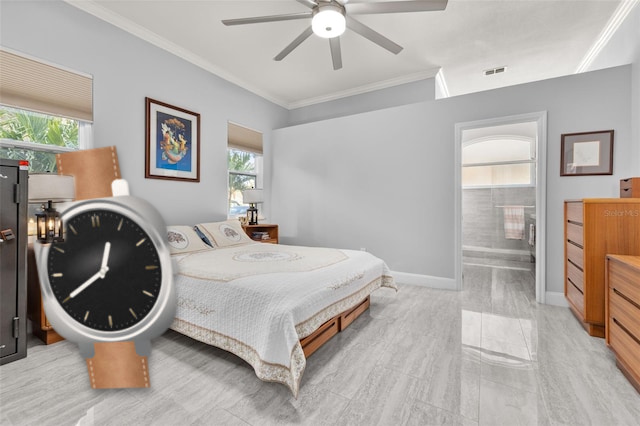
12:40
